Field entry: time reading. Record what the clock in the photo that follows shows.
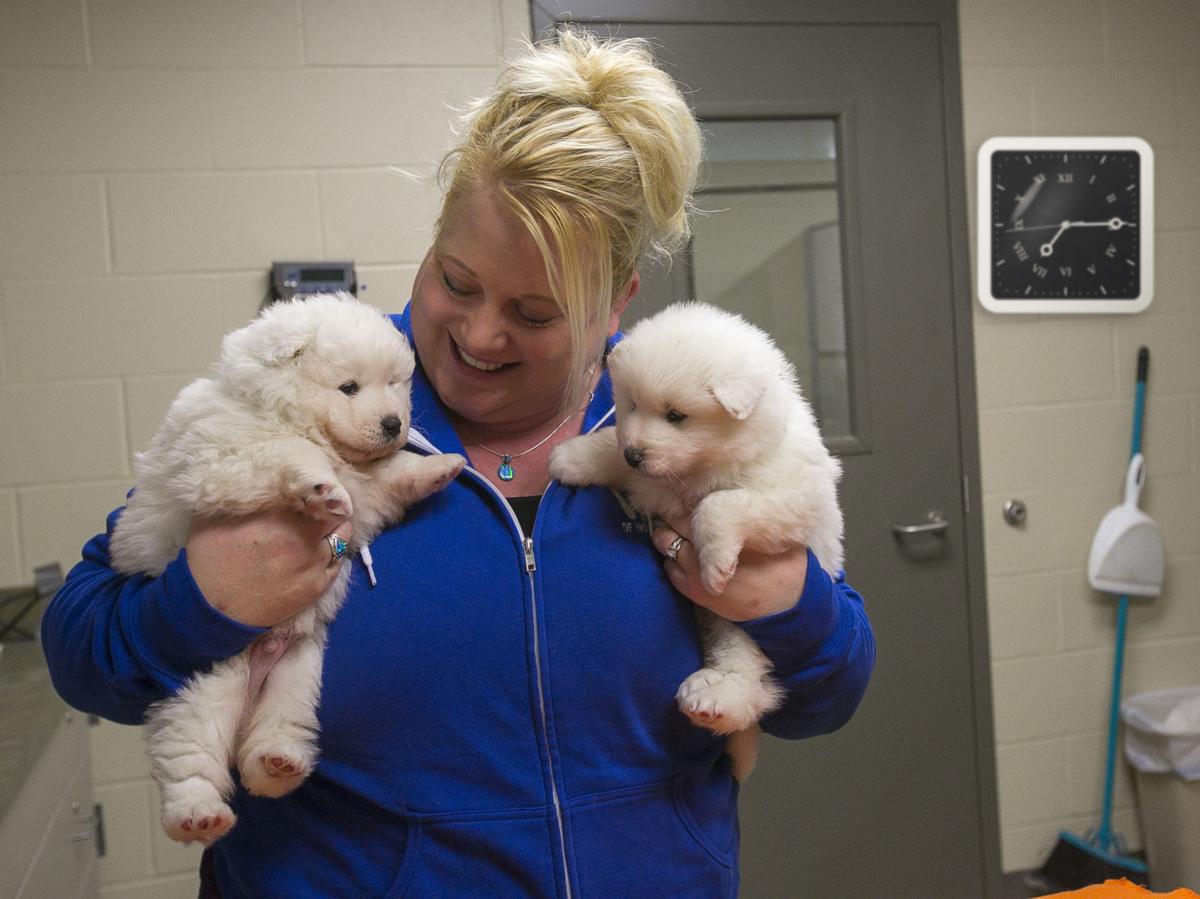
7:14:44
